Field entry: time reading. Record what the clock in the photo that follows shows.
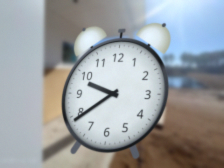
9:39
